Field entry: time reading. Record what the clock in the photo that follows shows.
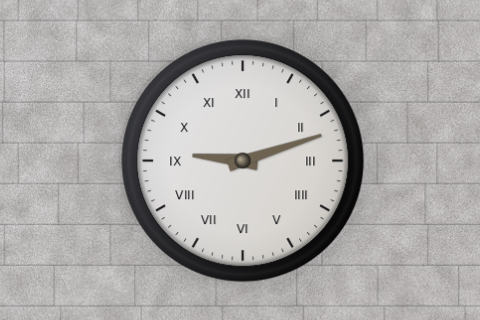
9:12
